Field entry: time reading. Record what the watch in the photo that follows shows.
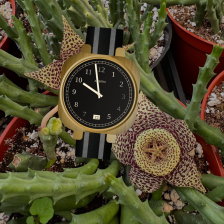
9:58
